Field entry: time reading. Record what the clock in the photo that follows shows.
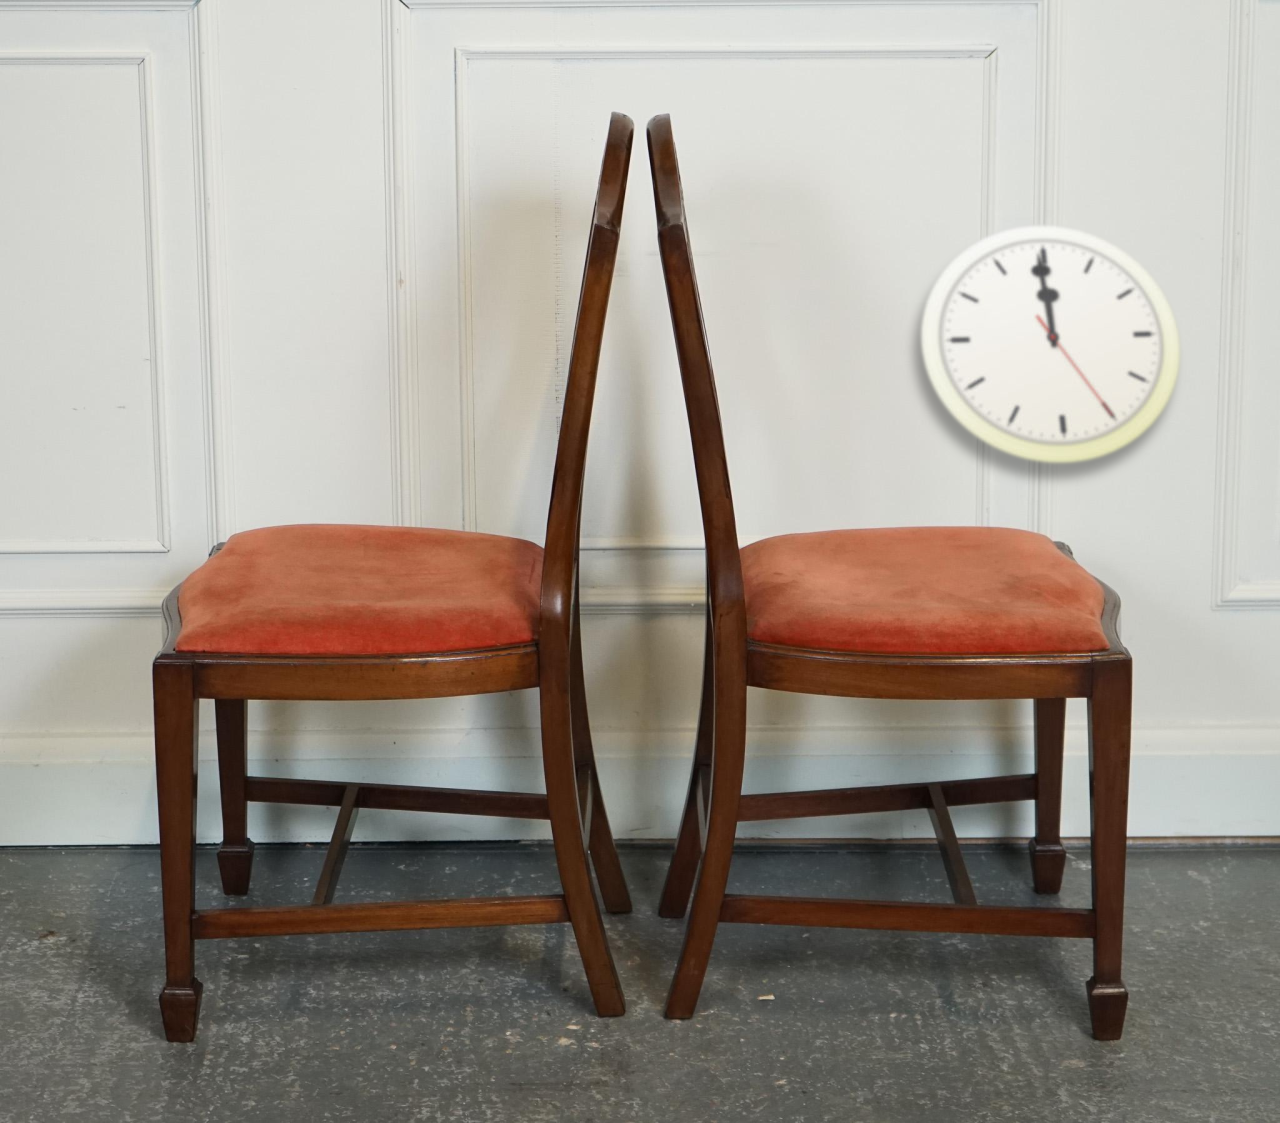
11:59:25
